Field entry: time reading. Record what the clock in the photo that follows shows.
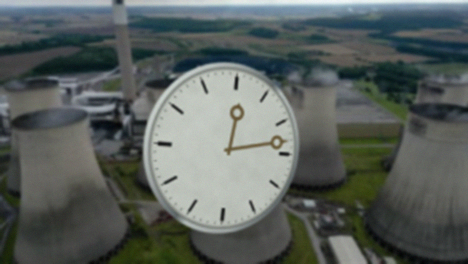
12:13
